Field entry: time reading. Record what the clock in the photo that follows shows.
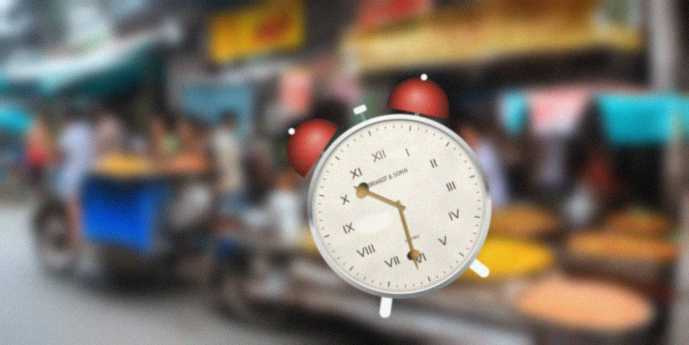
10:31
